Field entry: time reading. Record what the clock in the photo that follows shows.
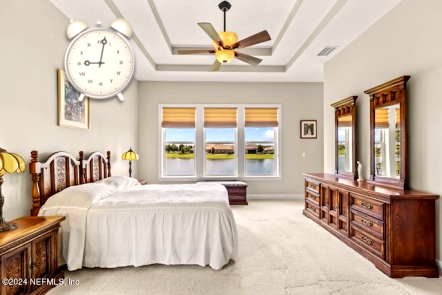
9:02
